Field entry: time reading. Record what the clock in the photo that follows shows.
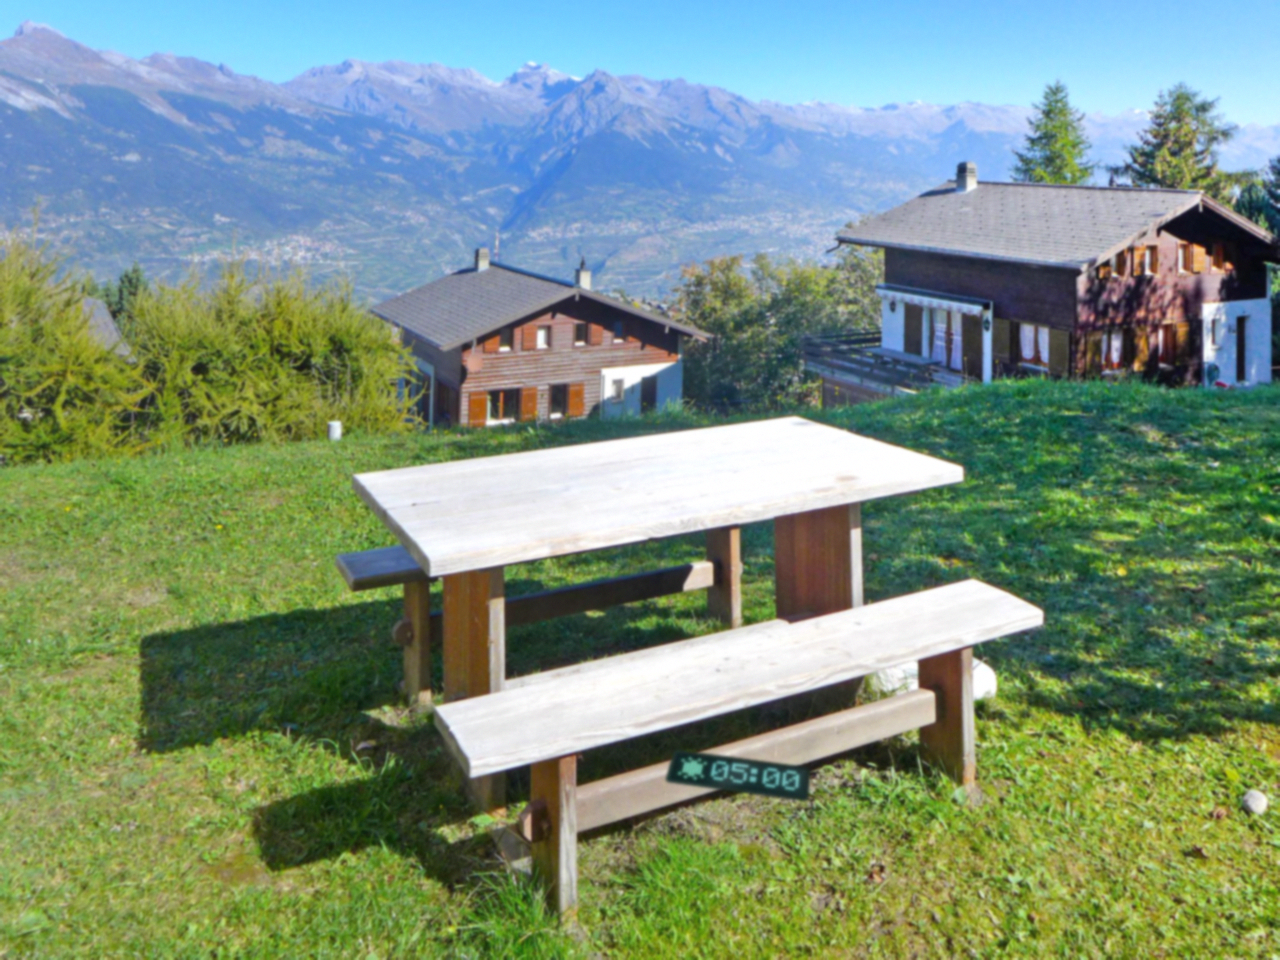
5:00
